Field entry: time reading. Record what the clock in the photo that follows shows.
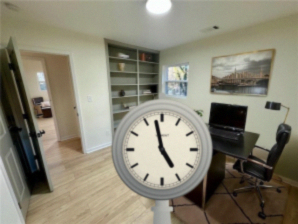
4:58
